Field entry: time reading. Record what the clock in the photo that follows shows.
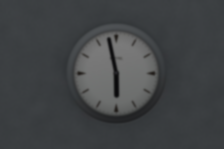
5:58
